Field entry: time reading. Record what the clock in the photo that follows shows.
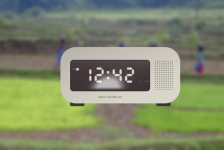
12:42
